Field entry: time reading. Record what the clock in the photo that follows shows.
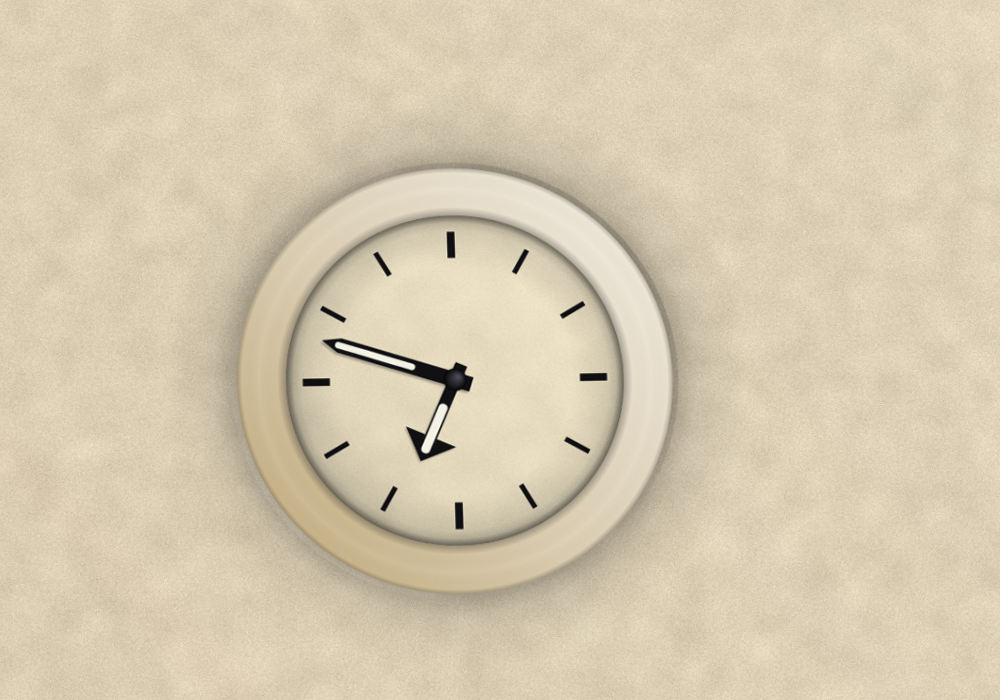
6:48
